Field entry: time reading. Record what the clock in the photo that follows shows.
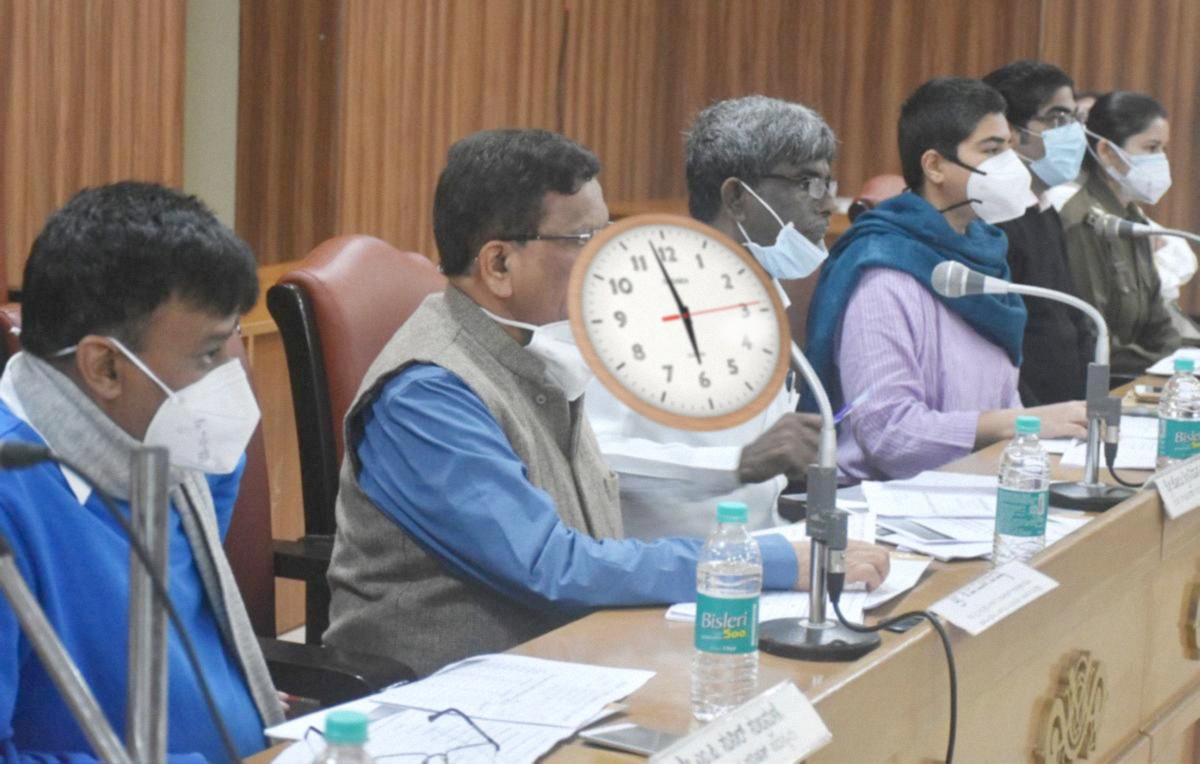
5:58:14
